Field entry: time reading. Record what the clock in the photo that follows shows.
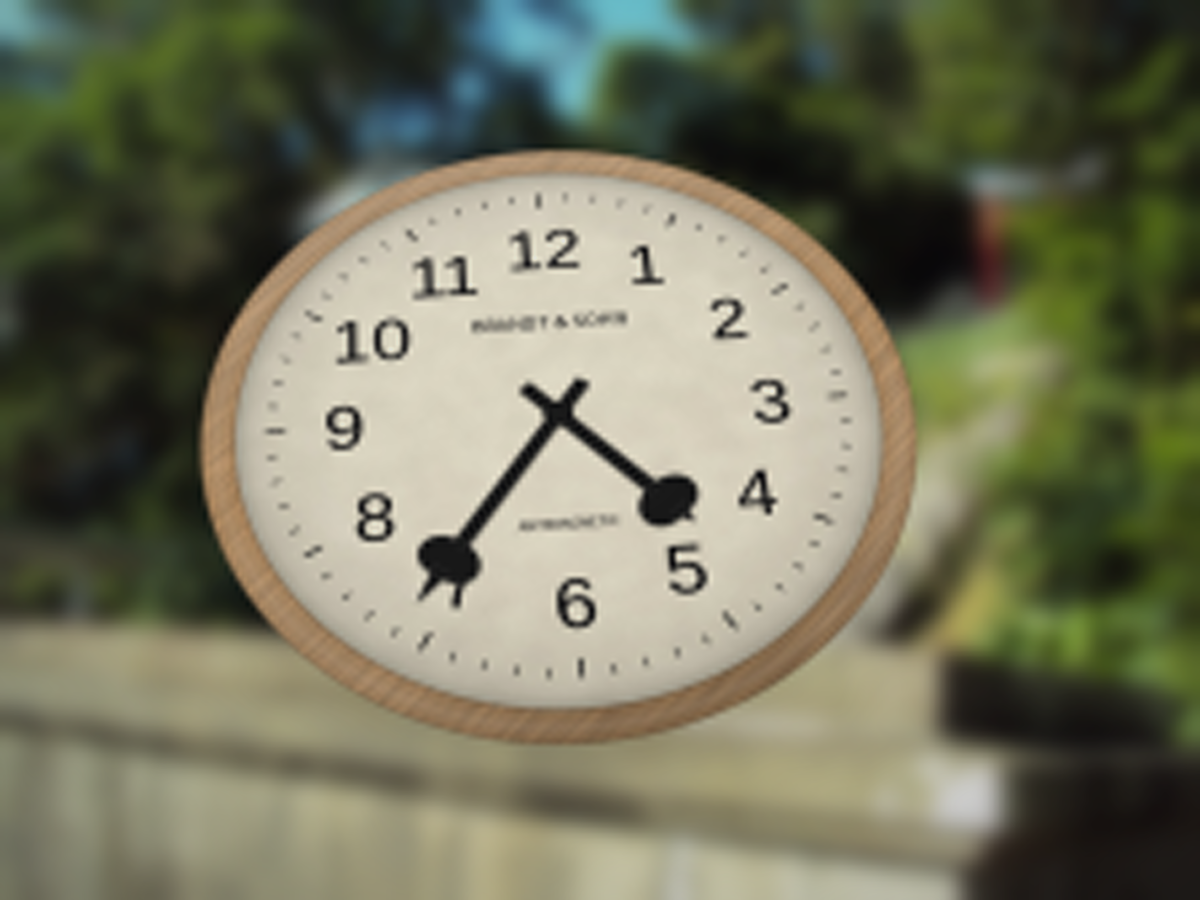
4:36
